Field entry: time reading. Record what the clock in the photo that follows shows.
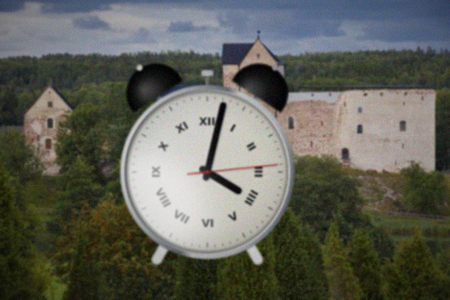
4:02:14
